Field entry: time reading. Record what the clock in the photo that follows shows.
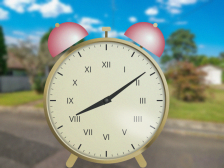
8:09
